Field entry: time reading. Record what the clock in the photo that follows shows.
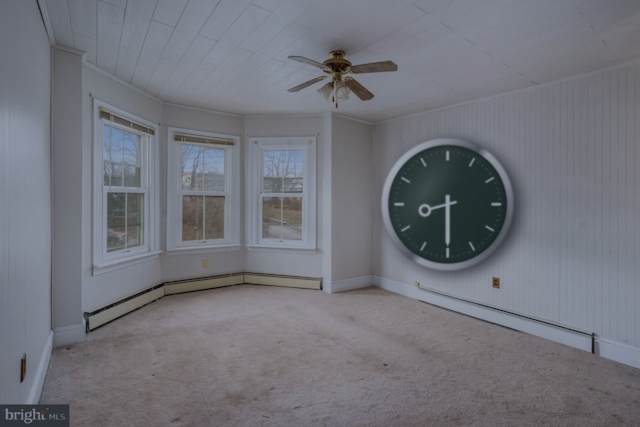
8:30
